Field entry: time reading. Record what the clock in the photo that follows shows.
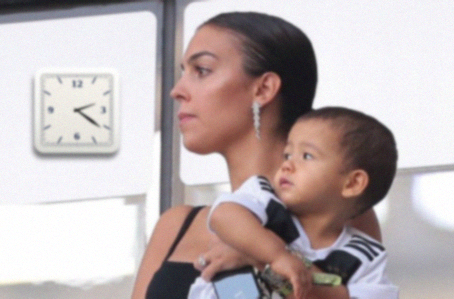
2:21
